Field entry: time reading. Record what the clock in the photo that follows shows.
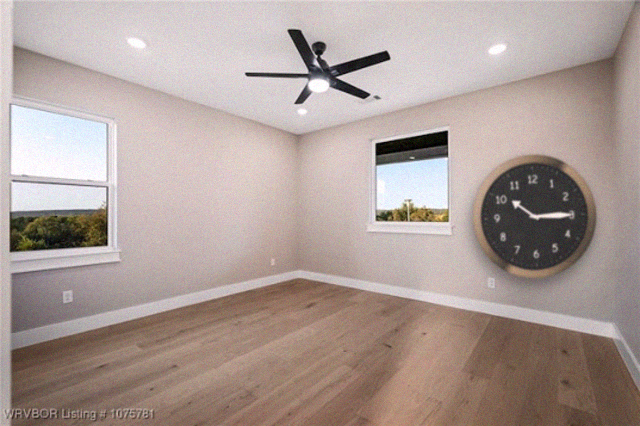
10:15
